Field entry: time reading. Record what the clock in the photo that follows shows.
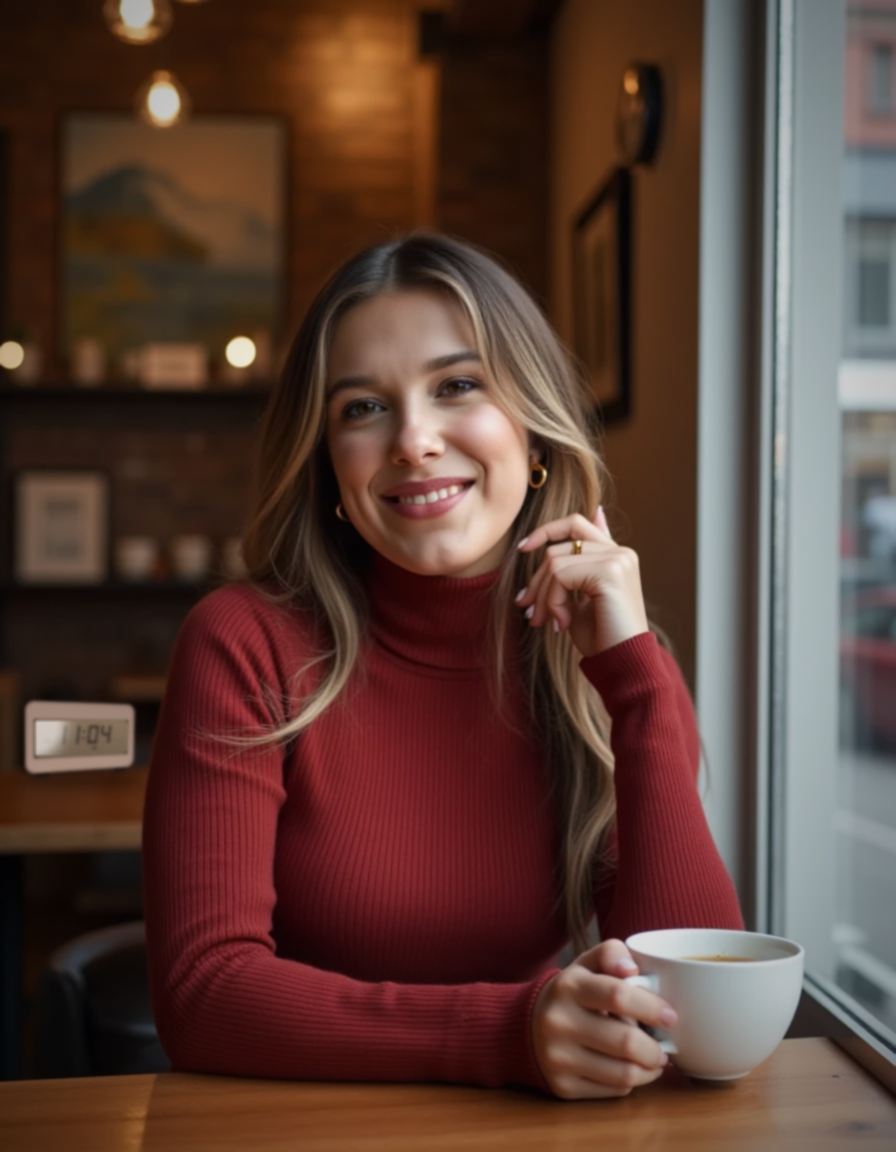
11:04
